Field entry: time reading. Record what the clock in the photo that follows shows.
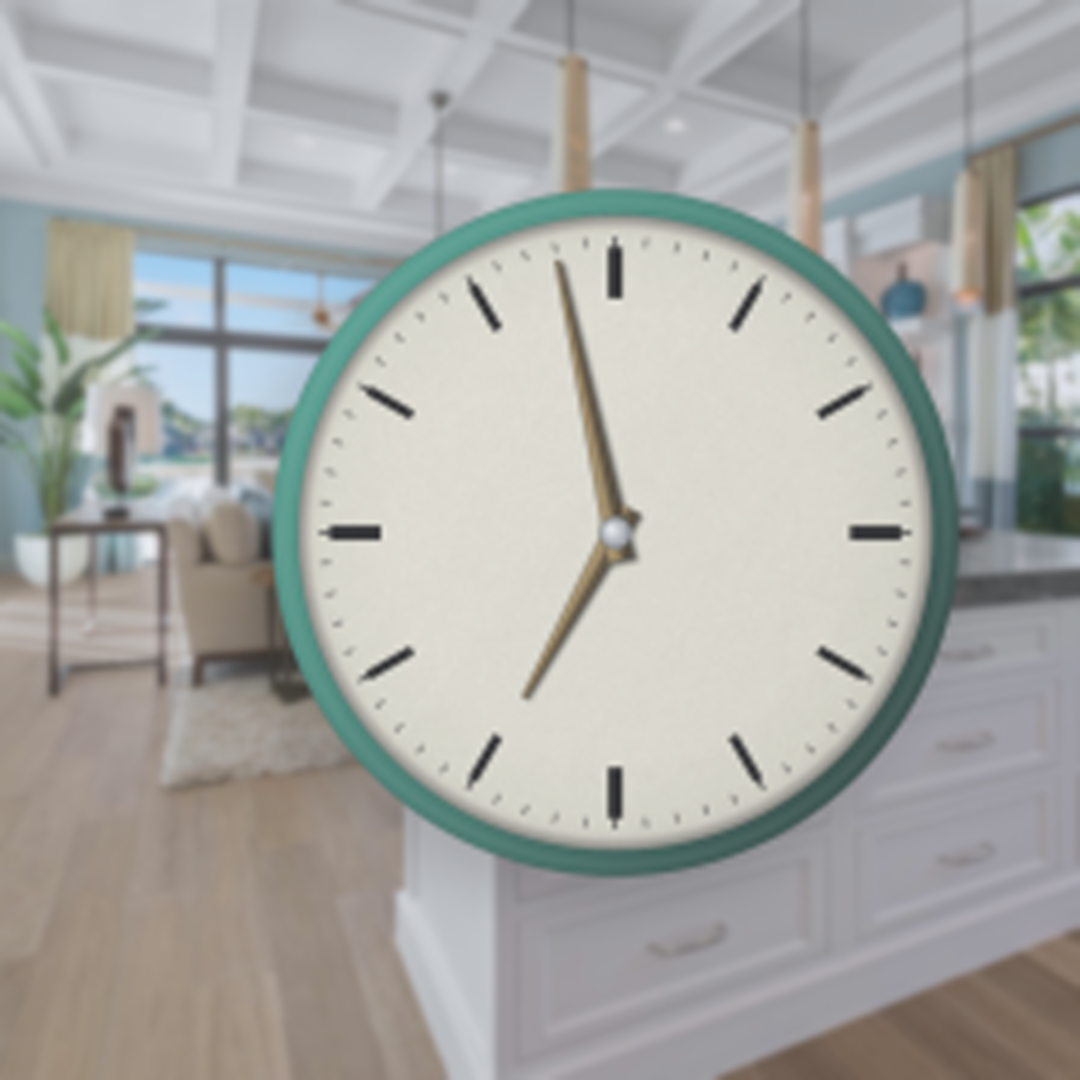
6:58
